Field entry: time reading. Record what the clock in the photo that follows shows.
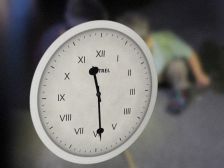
11:29
